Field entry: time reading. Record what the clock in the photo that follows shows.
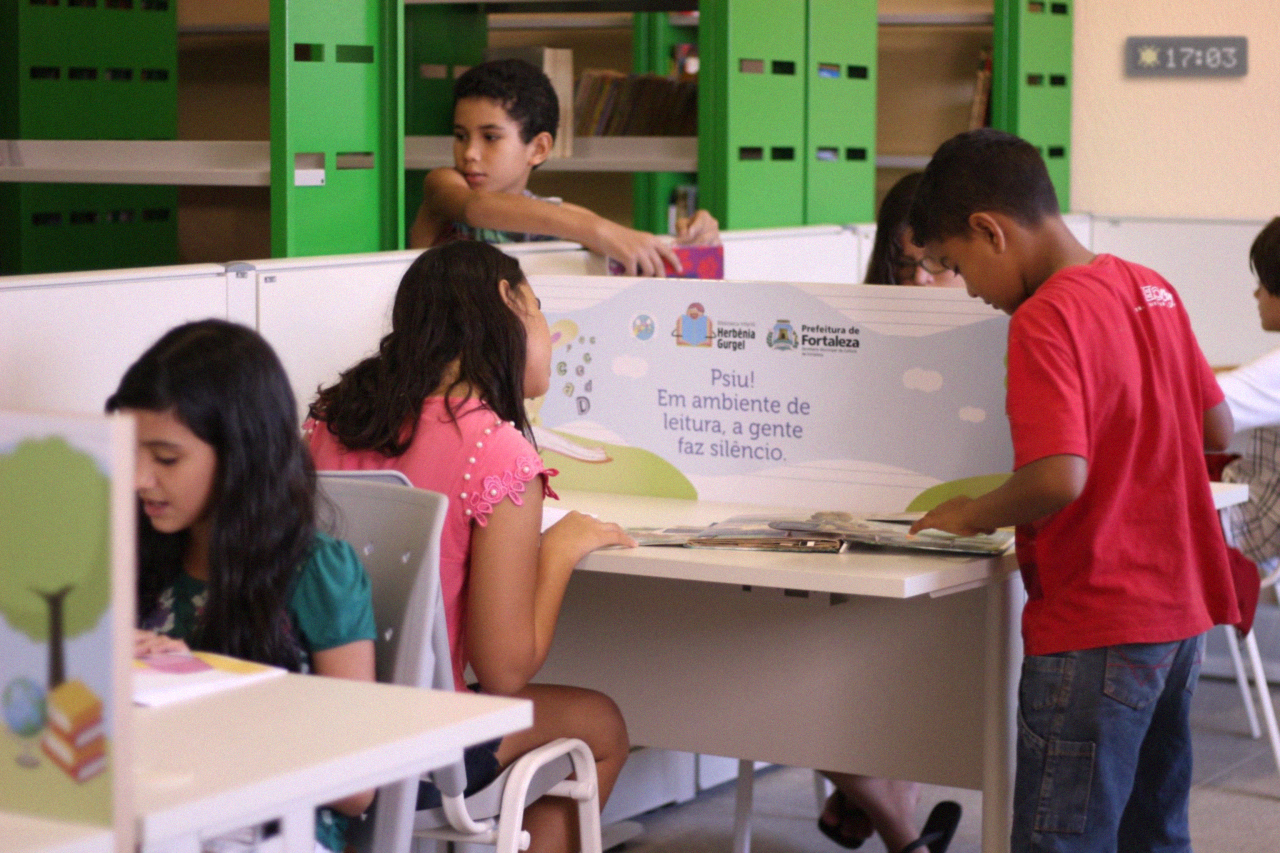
17:03
